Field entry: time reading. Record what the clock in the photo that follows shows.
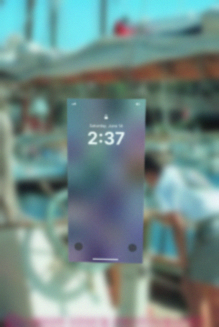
2:37
